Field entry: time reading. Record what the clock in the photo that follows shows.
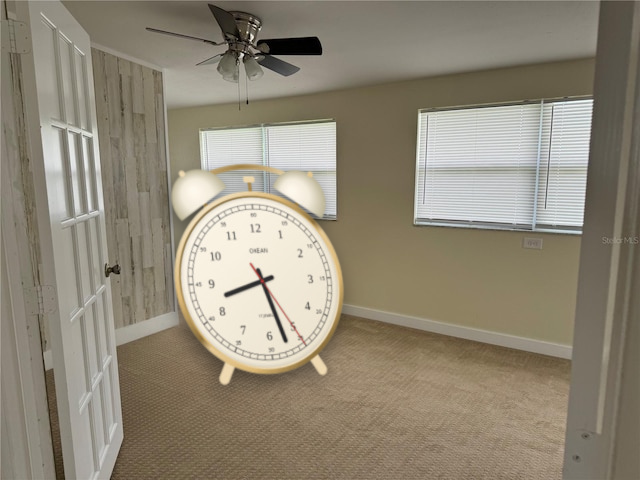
8:27:25
